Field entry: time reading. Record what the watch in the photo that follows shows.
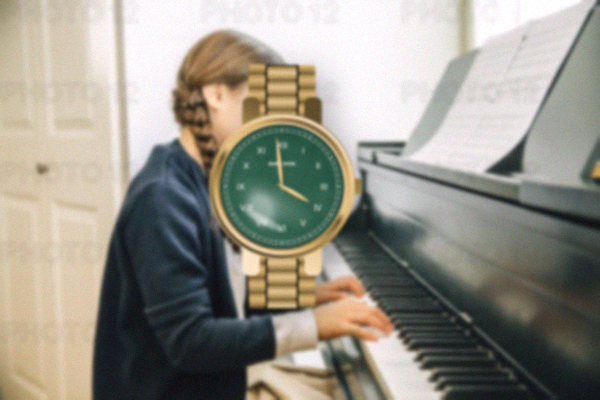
3:59
